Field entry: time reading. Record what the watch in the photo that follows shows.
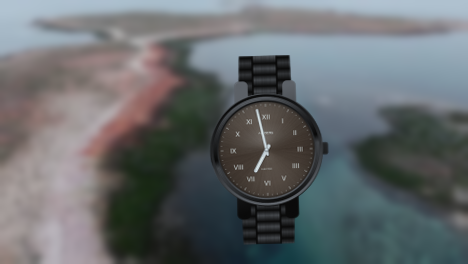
6:58
